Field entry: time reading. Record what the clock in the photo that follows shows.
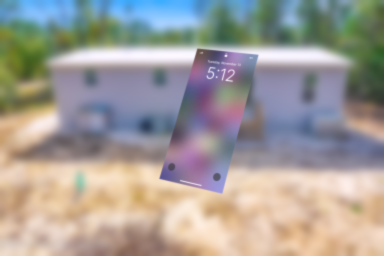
5:12
